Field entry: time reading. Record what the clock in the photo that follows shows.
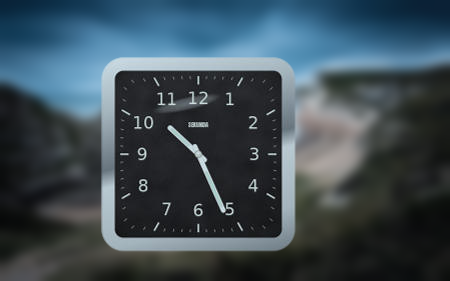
10:26
